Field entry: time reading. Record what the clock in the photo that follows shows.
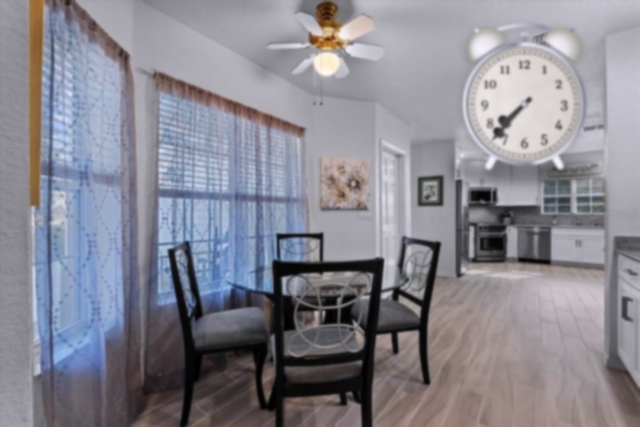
7:37
